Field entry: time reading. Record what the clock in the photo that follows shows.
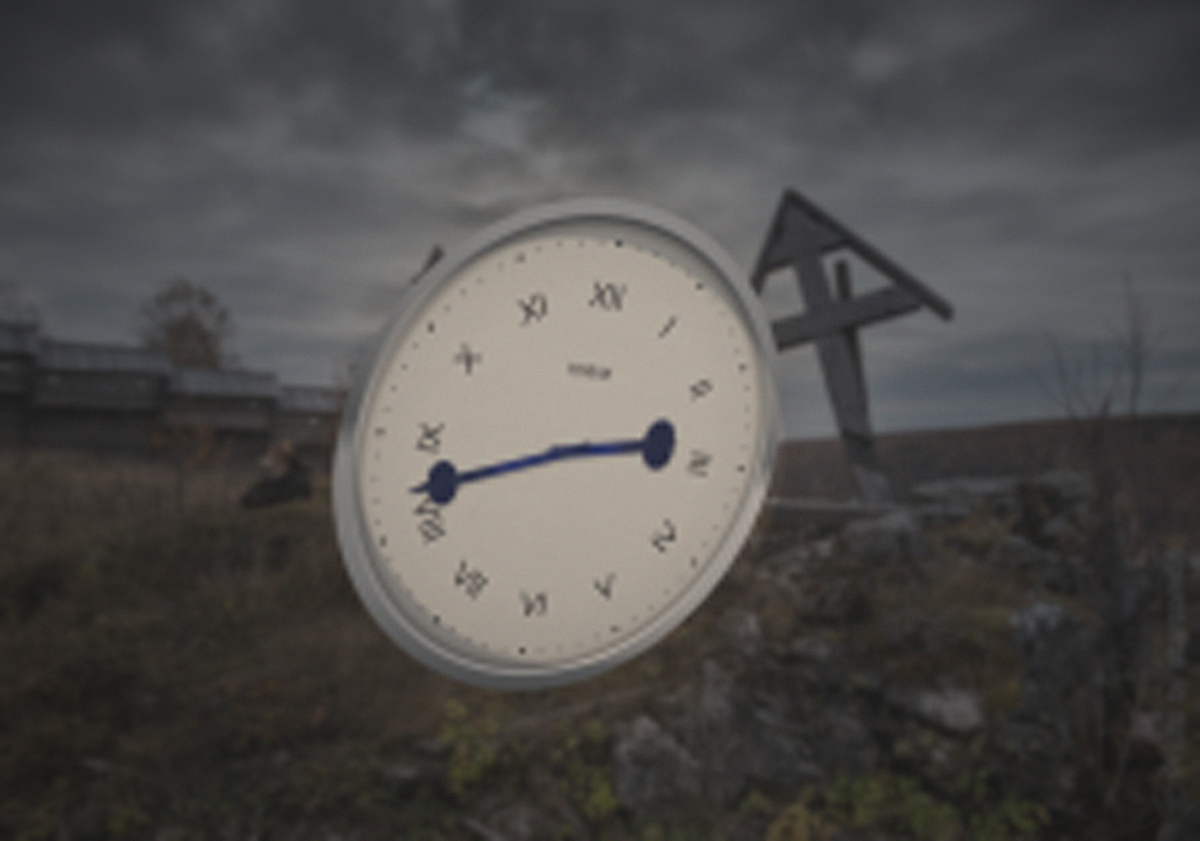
2:42
